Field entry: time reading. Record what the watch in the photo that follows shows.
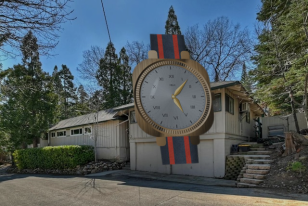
5:07
